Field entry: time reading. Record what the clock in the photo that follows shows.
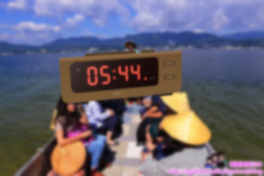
5:44
